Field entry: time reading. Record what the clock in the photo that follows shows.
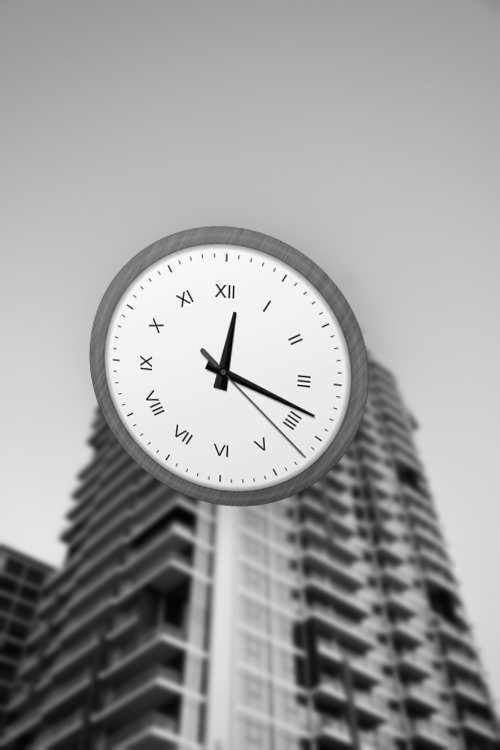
12:18:22
